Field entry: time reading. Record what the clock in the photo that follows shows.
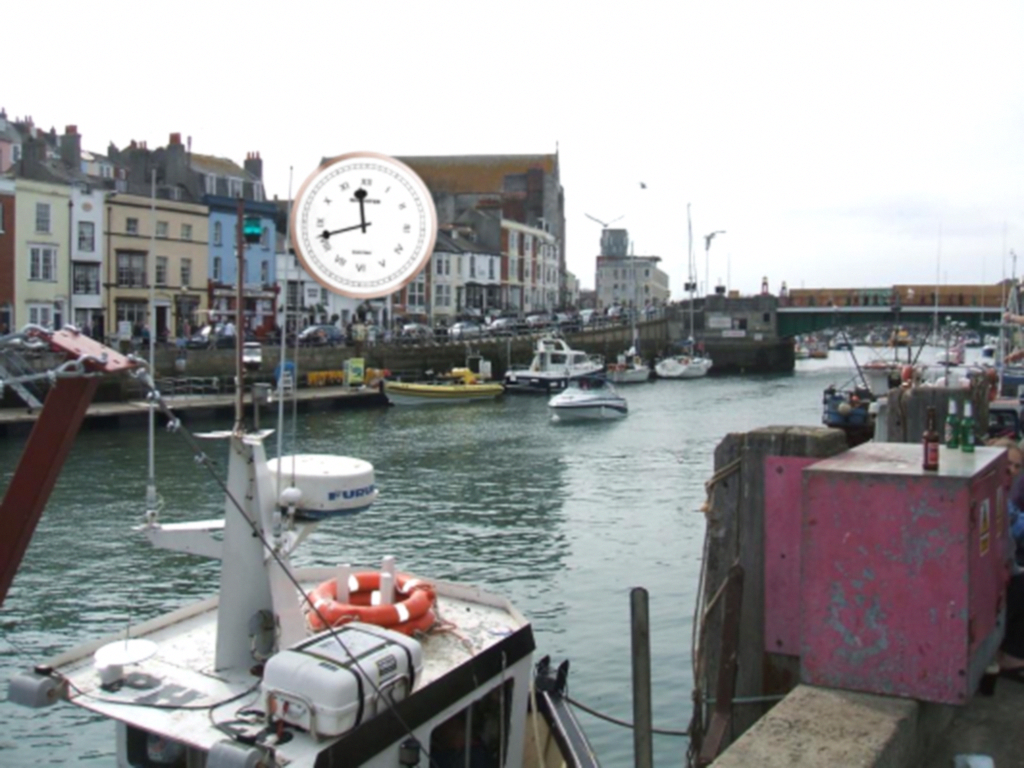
11:42
